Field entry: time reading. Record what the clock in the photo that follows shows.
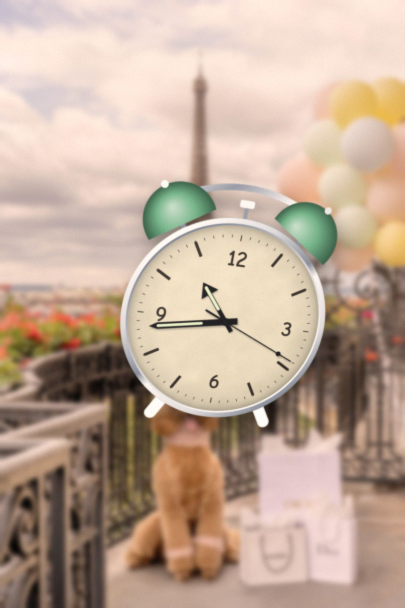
10:43:19
